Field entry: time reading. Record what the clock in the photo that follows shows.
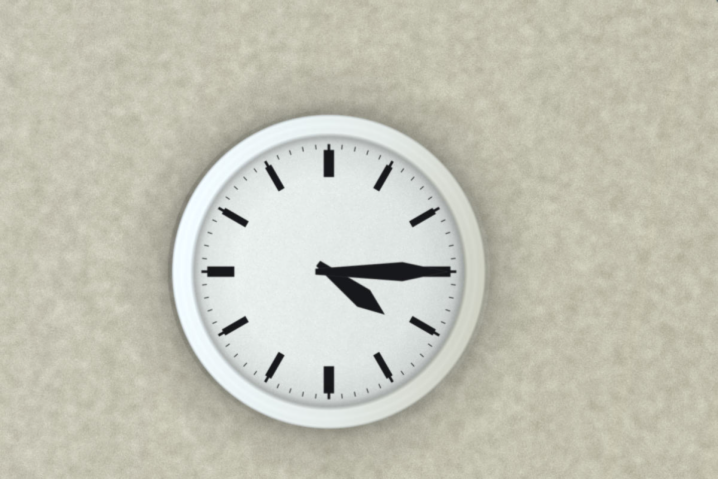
4:15
